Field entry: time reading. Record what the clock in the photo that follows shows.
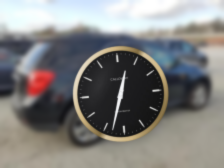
12:33
